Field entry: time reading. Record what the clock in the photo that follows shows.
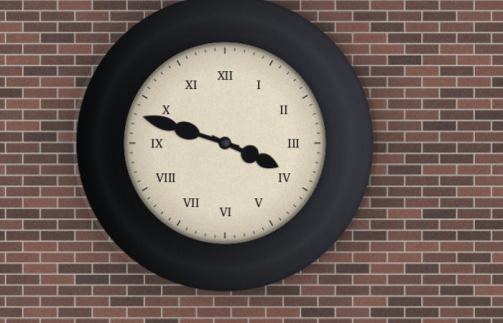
3:48
